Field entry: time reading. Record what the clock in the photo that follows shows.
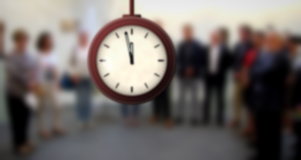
11:58
